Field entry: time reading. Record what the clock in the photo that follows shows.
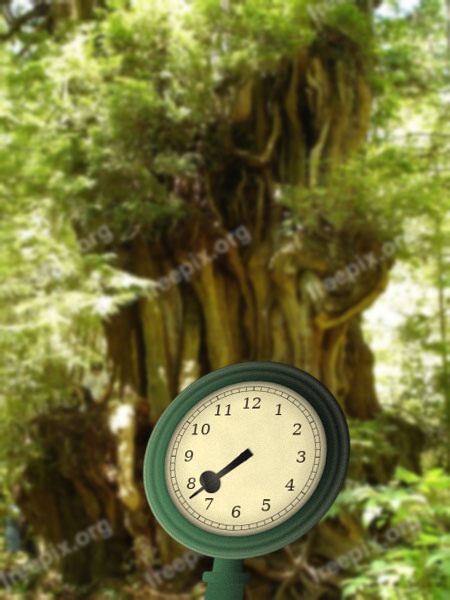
7:38
